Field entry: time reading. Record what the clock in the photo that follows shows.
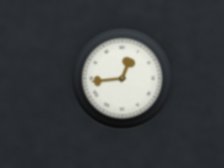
12:44
